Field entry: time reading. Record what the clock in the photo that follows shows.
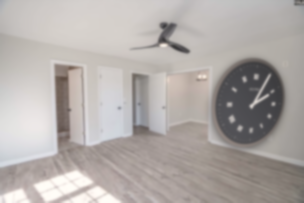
2:05
